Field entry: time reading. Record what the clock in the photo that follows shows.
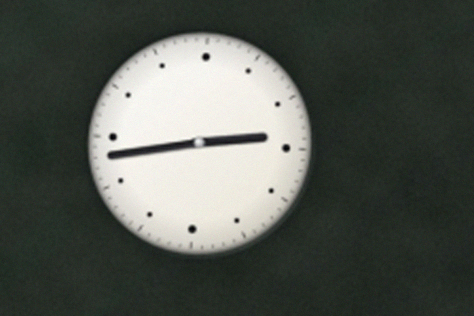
2:43
